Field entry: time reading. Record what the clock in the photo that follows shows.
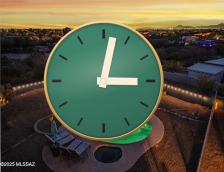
3:02
